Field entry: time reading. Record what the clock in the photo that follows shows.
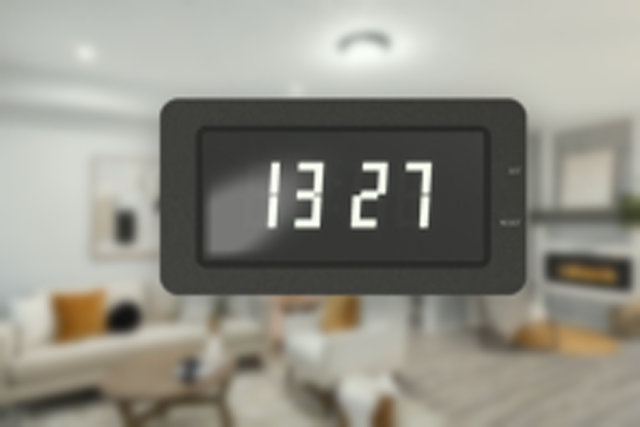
13:27
